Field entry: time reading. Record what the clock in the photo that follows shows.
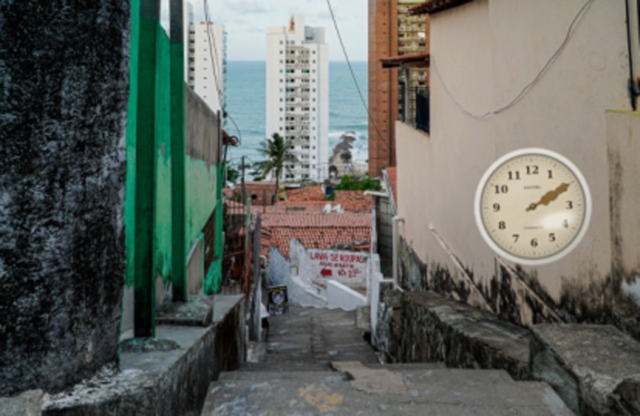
2:10
